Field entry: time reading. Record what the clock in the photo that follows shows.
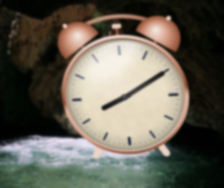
8:10
